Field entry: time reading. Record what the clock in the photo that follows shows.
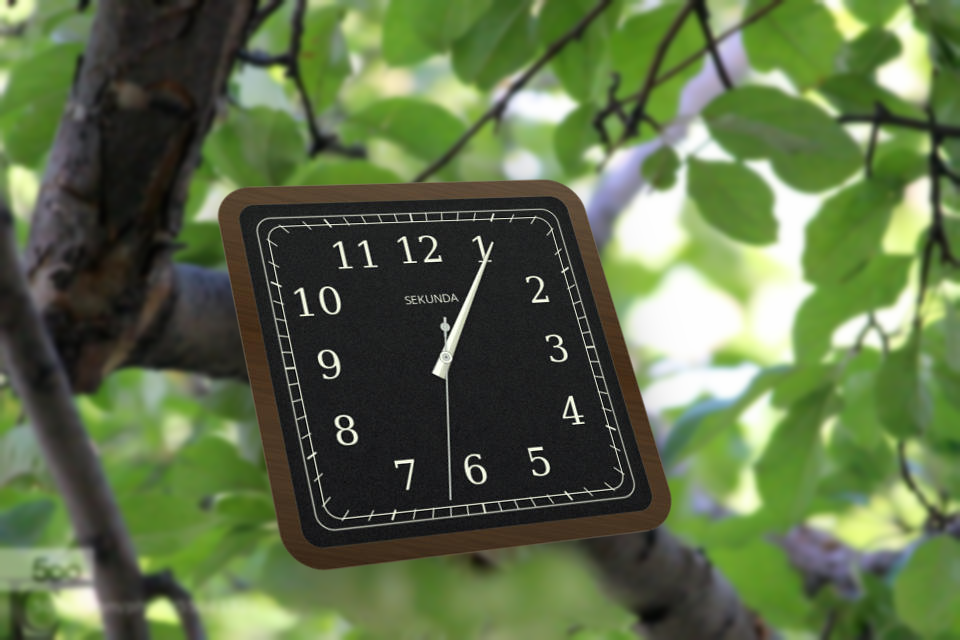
1:05:32
